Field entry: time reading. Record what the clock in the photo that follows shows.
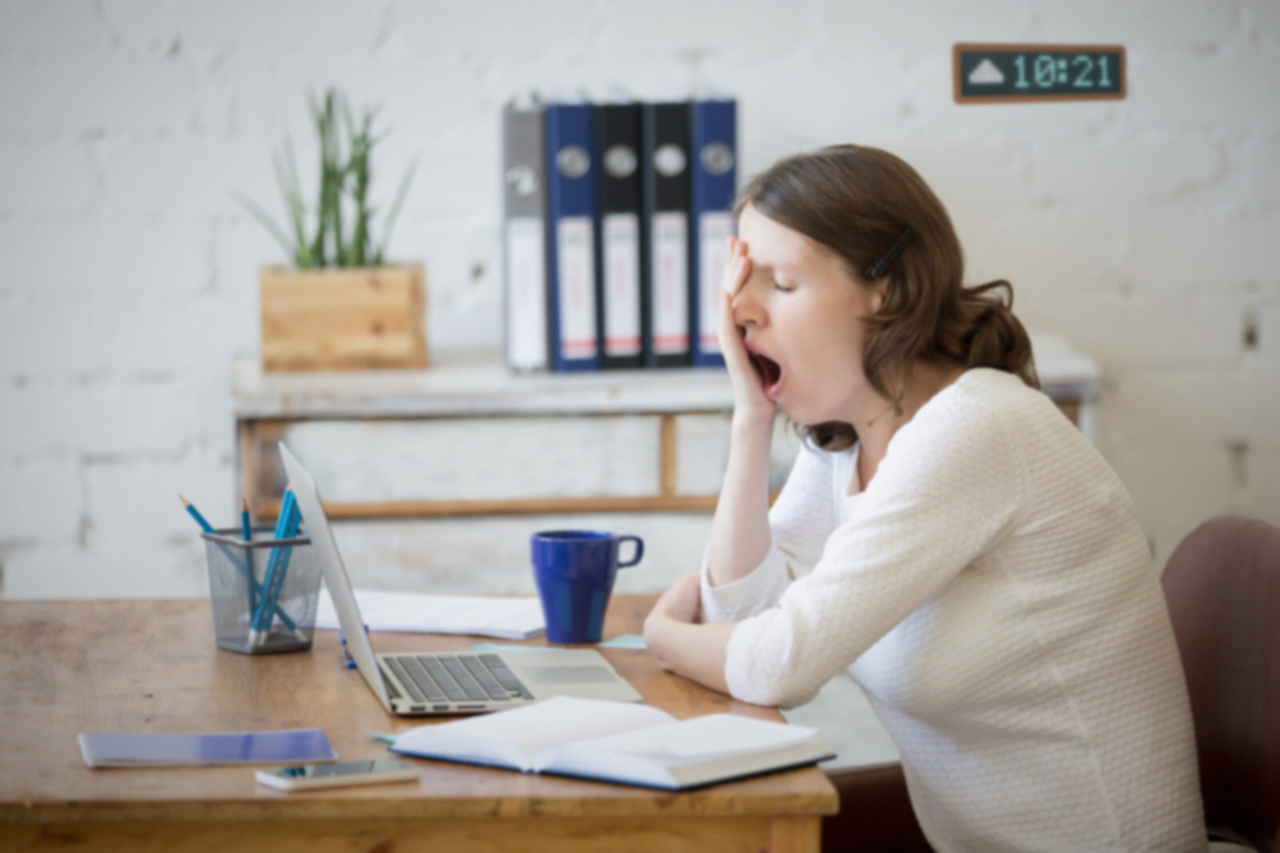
10:21
